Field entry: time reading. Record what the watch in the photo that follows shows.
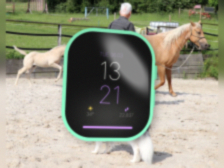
13:21
